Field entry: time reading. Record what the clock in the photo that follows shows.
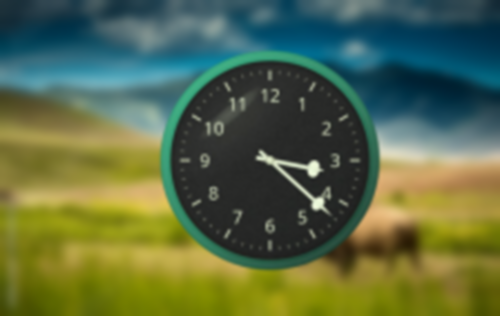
3:22
